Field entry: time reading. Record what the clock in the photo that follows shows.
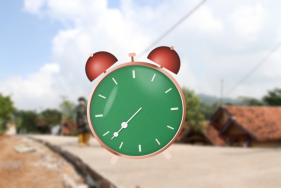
7:38
